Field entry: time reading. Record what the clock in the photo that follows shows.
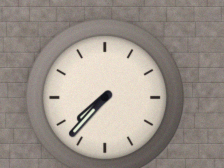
7:37
